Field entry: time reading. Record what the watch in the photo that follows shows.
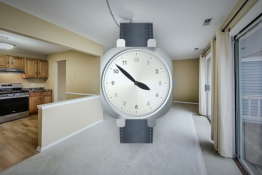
3:52
